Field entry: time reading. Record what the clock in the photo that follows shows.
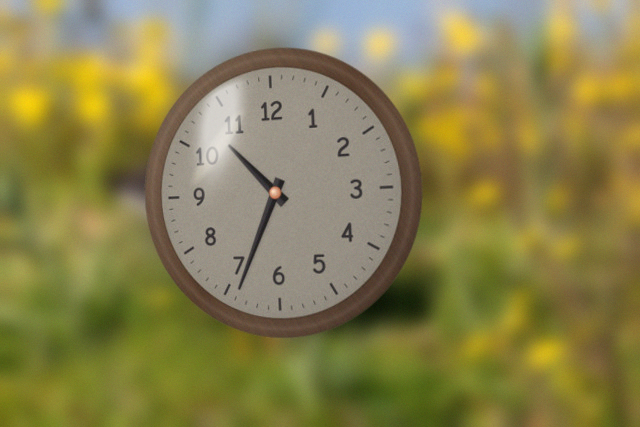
10:34
